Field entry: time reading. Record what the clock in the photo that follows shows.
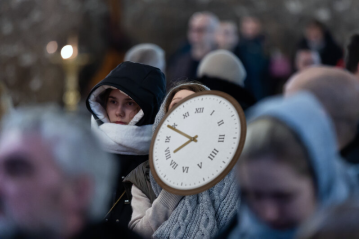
7:49
